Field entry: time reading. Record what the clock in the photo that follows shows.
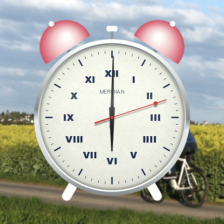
6:00:12
